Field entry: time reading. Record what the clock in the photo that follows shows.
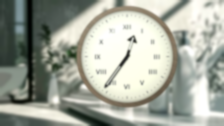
12:36
